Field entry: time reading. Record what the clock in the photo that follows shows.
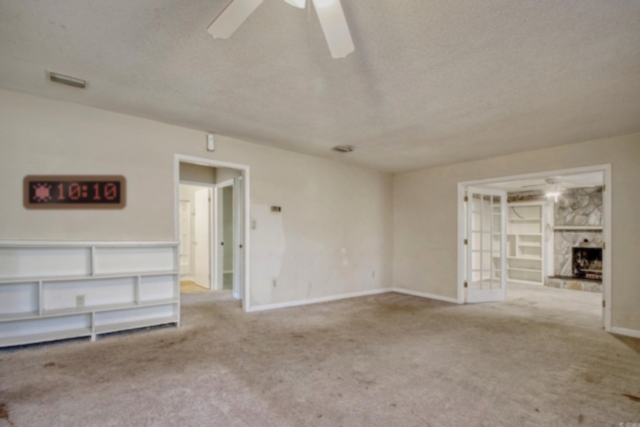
10:10
